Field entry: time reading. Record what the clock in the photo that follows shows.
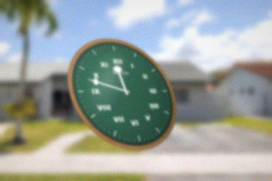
11:48
